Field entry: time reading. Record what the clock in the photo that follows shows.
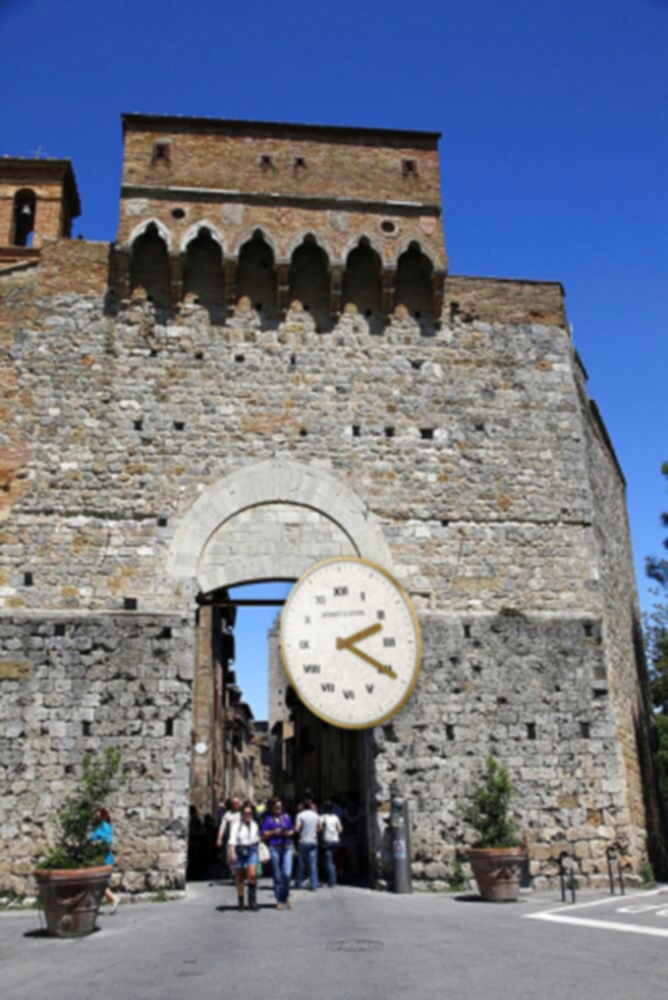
2:20
